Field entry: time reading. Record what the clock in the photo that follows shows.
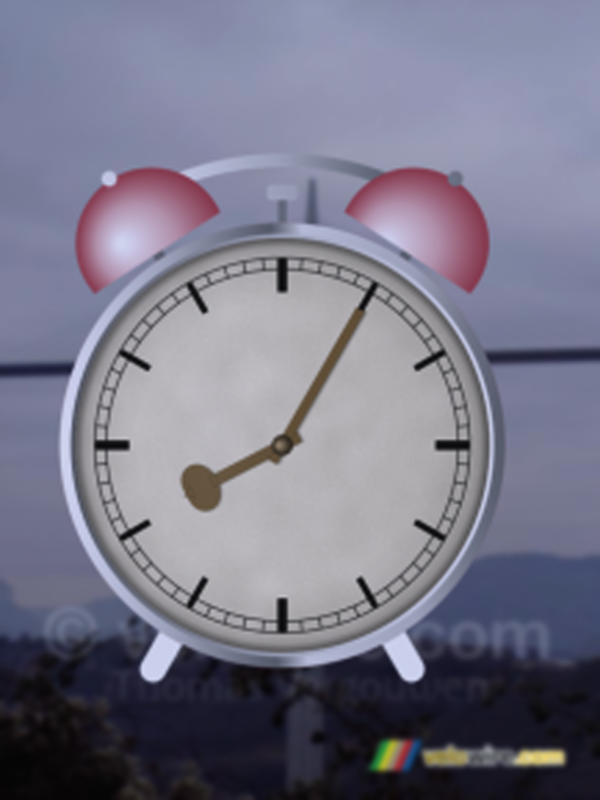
8:05
